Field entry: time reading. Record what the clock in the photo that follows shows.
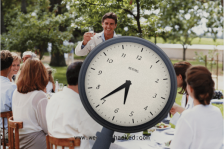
5:36
